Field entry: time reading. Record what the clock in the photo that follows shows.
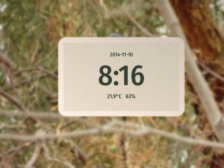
8:16
